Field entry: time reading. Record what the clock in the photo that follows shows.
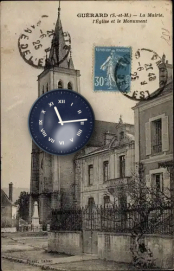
11:14
